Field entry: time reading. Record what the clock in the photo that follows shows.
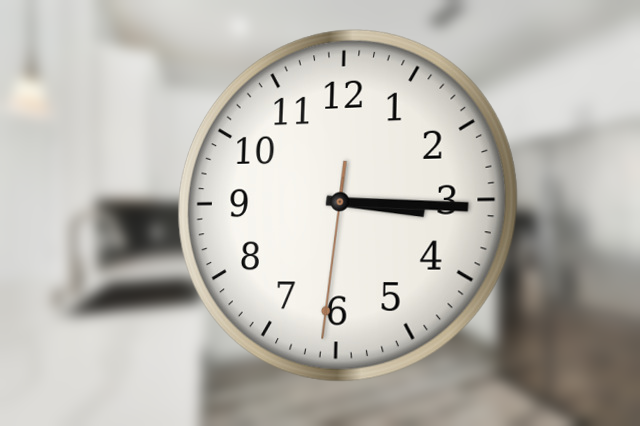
3:15:31
